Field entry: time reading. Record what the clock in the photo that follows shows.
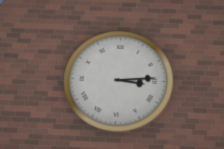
3:14
